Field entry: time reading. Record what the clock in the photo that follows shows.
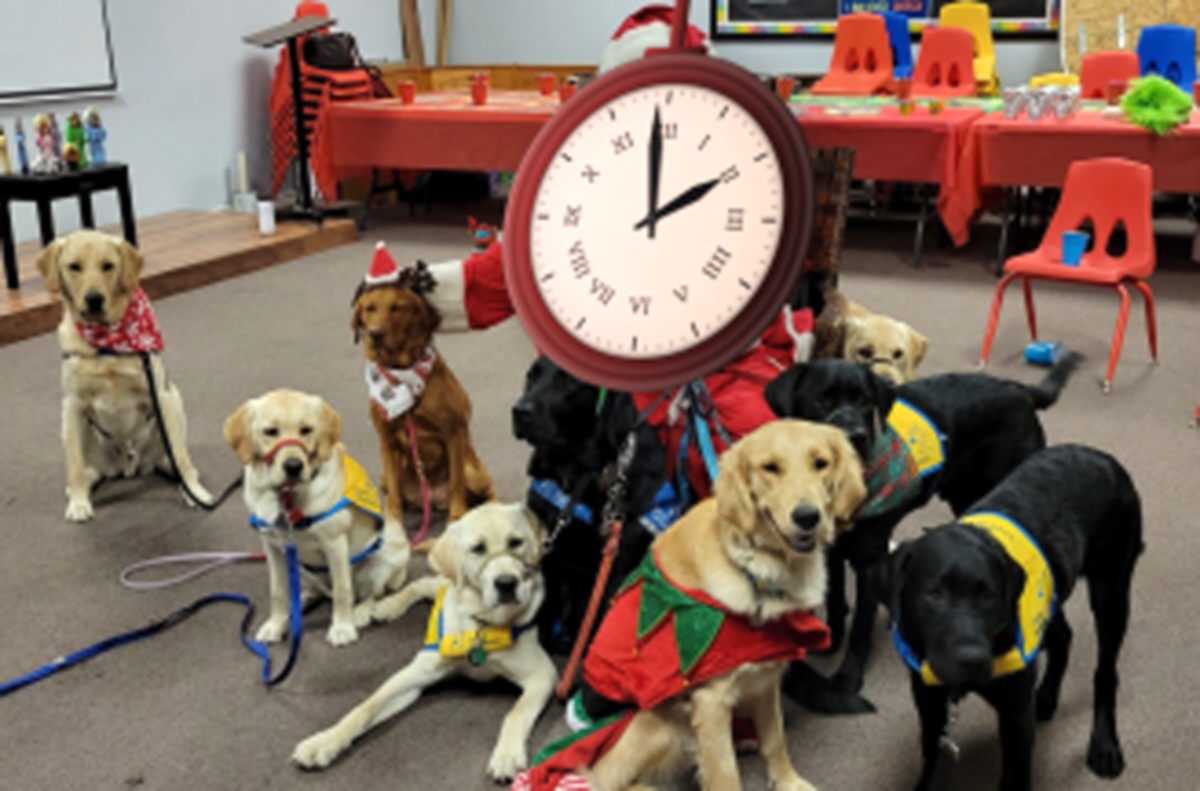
1:59
